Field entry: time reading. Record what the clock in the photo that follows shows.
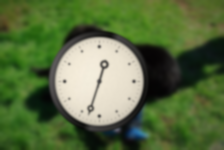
12:33
